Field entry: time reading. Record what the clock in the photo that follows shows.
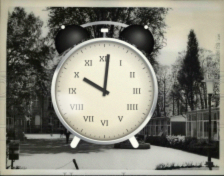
10:01
